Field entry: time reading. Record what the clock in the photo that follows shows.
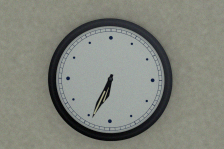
6:34
